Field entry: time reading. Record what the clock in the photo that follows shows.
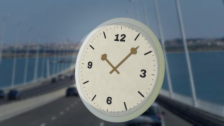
10:07
